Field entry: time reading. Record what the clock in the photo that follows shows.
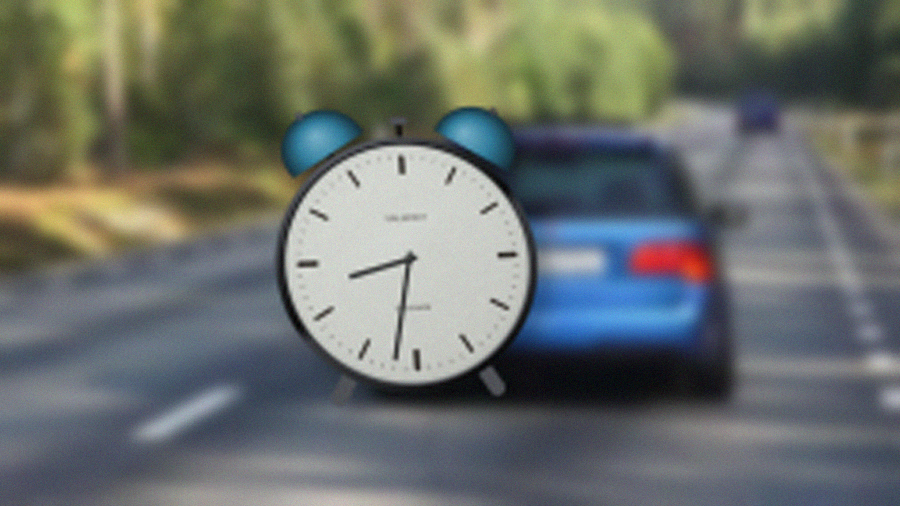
8:32
